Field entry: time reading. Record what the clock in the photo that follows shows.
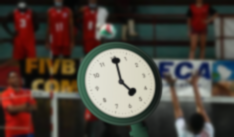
5:01
